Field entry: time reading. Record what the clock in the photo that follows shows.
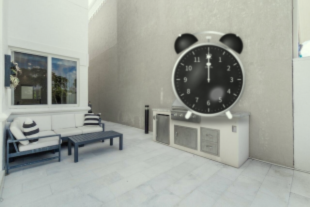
12:00
